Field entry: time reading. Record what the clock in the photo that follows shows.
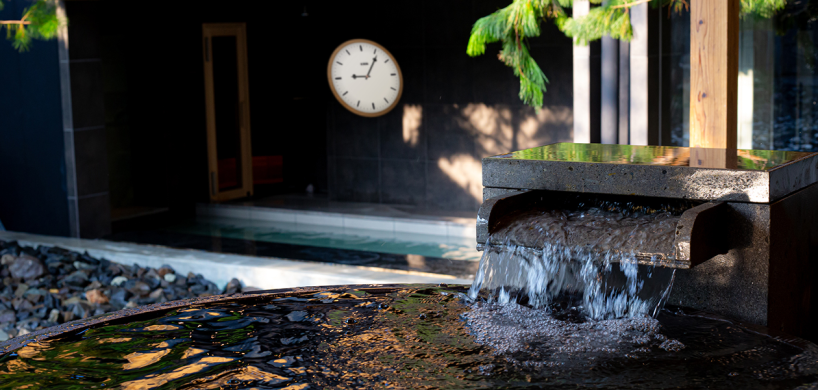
9:06
